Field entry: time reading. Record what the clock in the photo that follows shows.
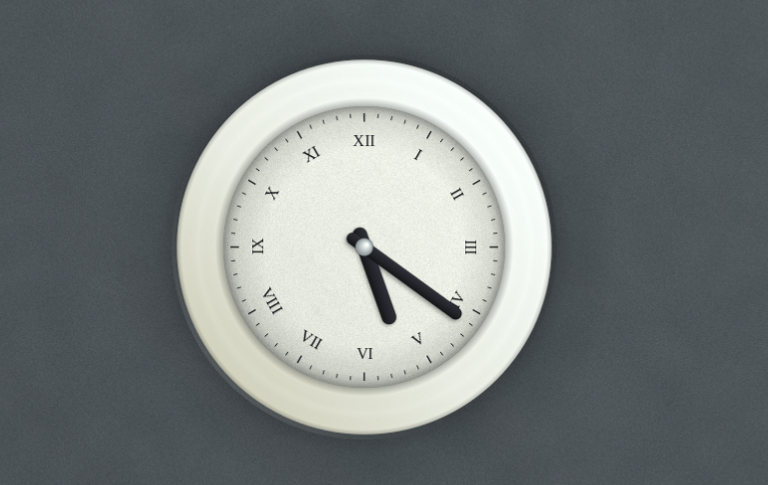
5:21
